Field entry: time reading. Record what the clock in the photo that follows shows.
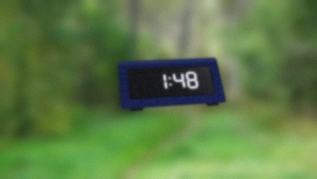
1:48
